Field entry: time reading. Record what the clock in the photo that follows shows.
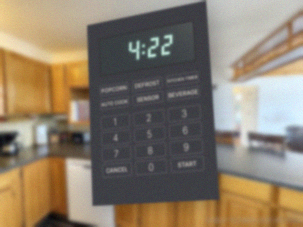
4:22
